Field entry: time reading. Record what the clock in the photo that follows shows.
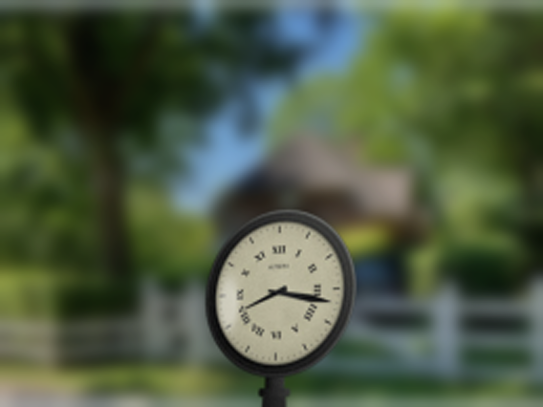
8:17
